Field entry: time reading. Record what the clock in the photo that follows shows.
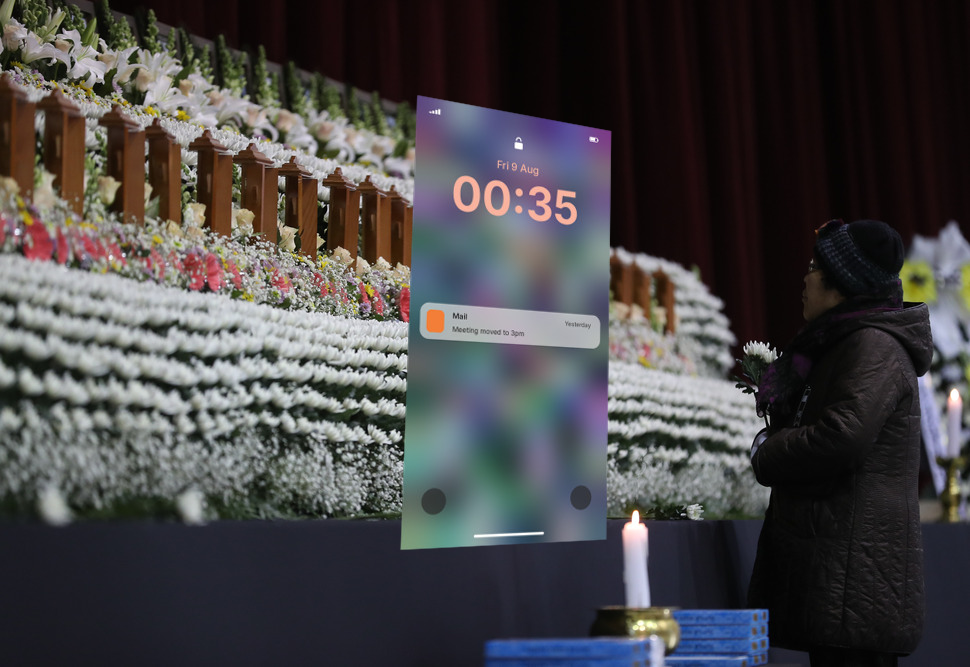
0:35
